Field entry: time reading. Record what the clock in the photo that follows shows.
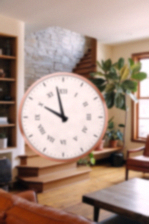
9:58
